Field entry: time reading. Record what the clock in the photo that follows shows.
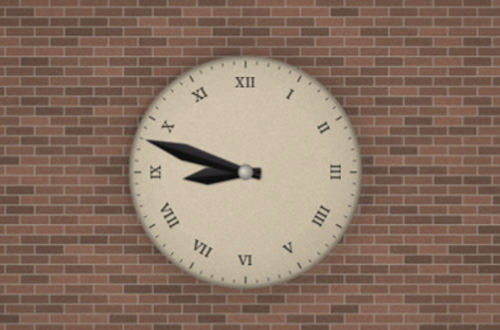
8:48
